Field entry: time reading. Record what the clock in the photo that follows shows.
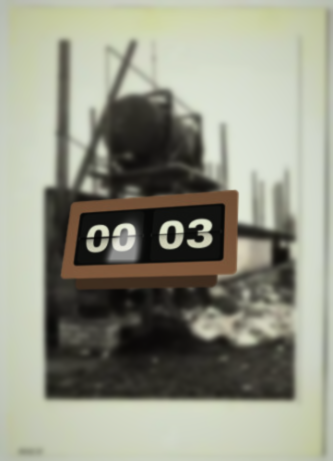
0:03
